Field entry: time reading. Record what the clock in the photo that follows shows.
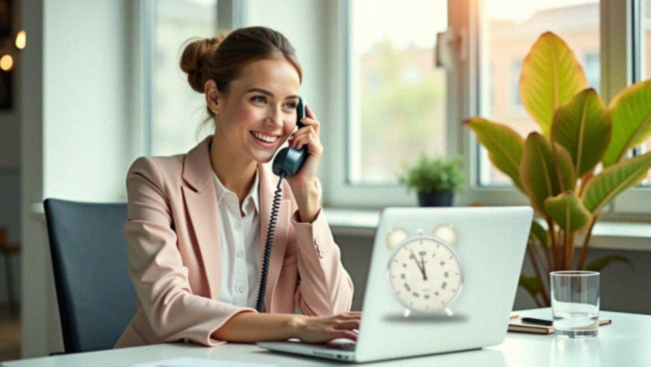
11:56
